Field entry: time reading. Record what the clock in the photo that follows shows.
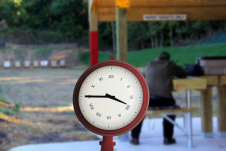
3:45
